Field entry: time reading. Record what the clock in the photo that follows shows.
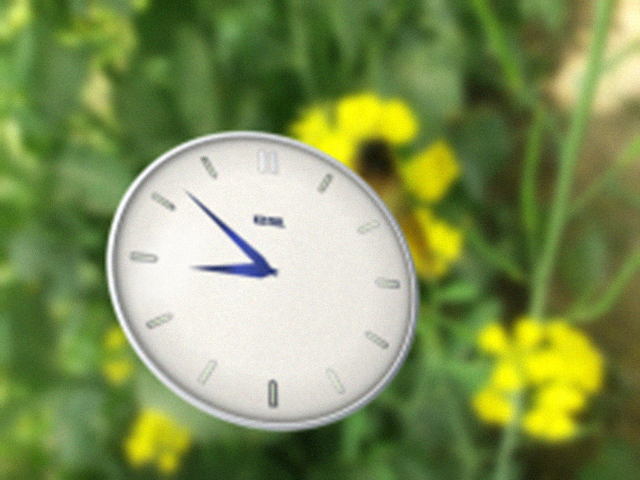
8:52
